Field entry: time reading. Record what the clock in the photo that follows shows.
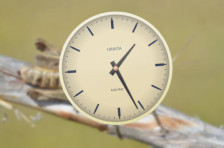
1:26
